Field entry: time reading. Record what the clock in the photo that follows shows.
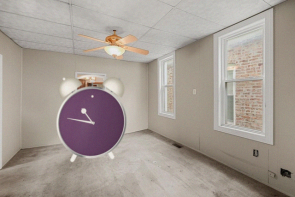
10:47
